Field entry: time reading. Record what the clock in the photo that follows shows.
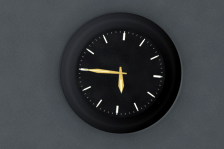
5:45
